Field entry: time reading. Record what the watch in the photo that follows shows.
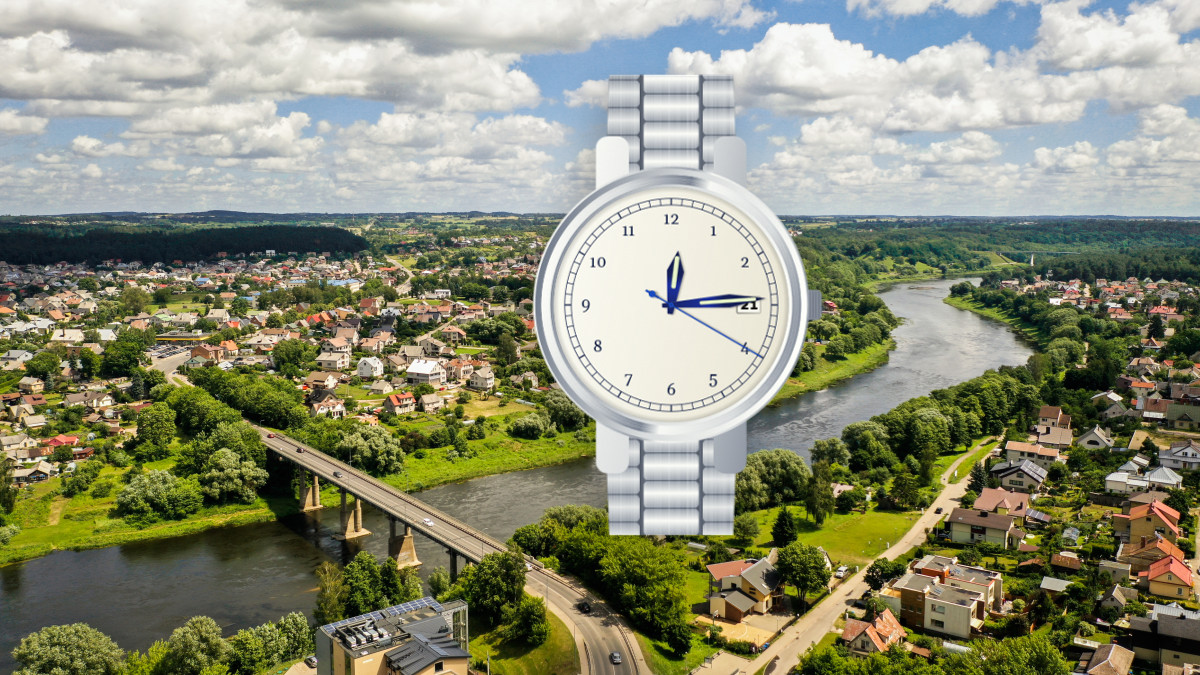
12:14:20
